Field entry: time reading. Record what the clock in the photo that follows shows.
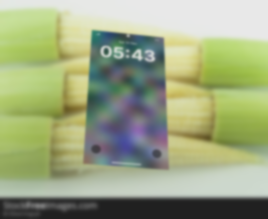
5:43
